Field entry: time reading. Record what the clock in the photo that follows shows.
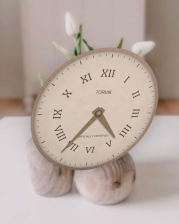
4:36
